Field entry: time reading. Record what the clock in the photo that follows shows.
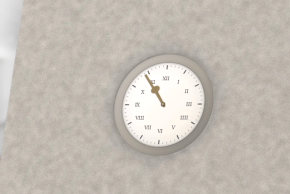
10:54
